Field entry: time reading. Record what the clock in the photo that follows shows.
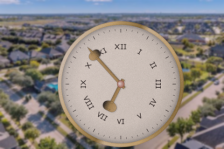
6:53
